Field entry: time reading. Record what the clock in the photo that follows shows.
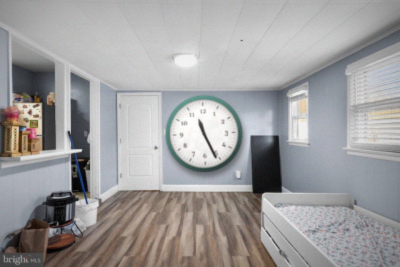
11:26
